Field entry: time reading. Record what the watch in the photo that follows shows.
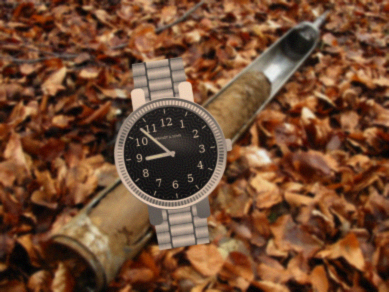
8:53
